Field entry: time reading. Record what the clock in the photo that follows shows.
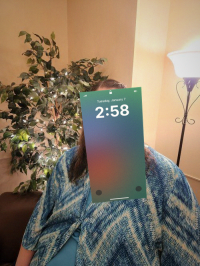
2:58
